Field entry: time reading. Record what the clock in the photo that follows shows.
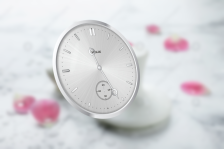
11:26
